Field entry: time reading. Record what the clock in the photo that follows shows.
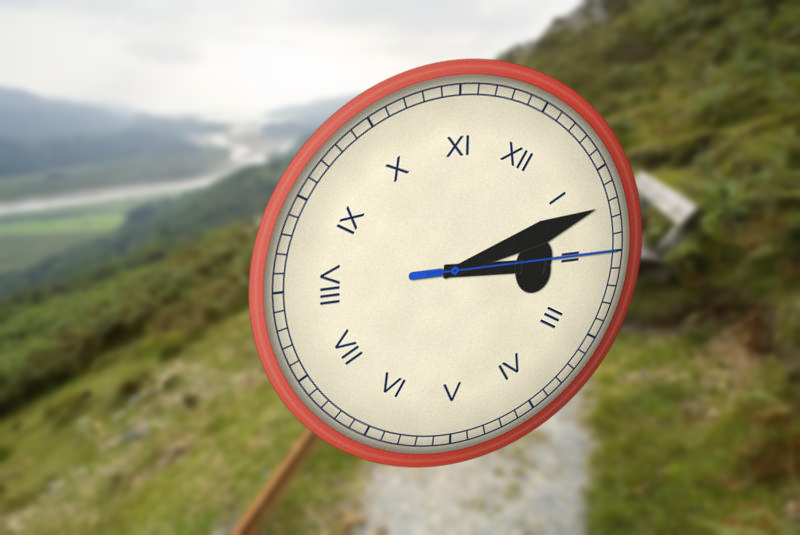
2:07:10
